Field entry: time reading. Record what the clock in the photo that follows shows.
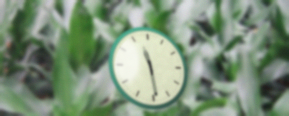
11:29
